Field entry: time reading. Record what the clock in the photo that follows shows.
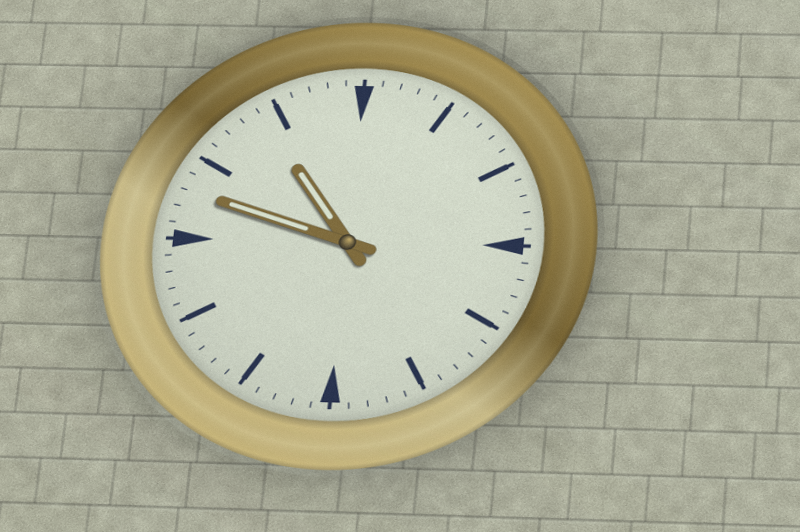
10:48
